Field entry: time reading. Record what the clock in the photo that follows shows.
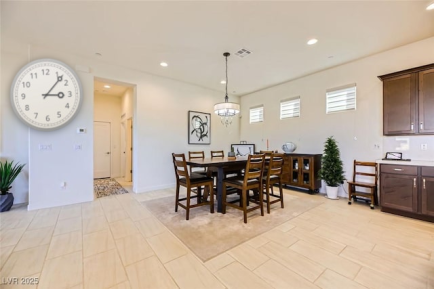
3:07
